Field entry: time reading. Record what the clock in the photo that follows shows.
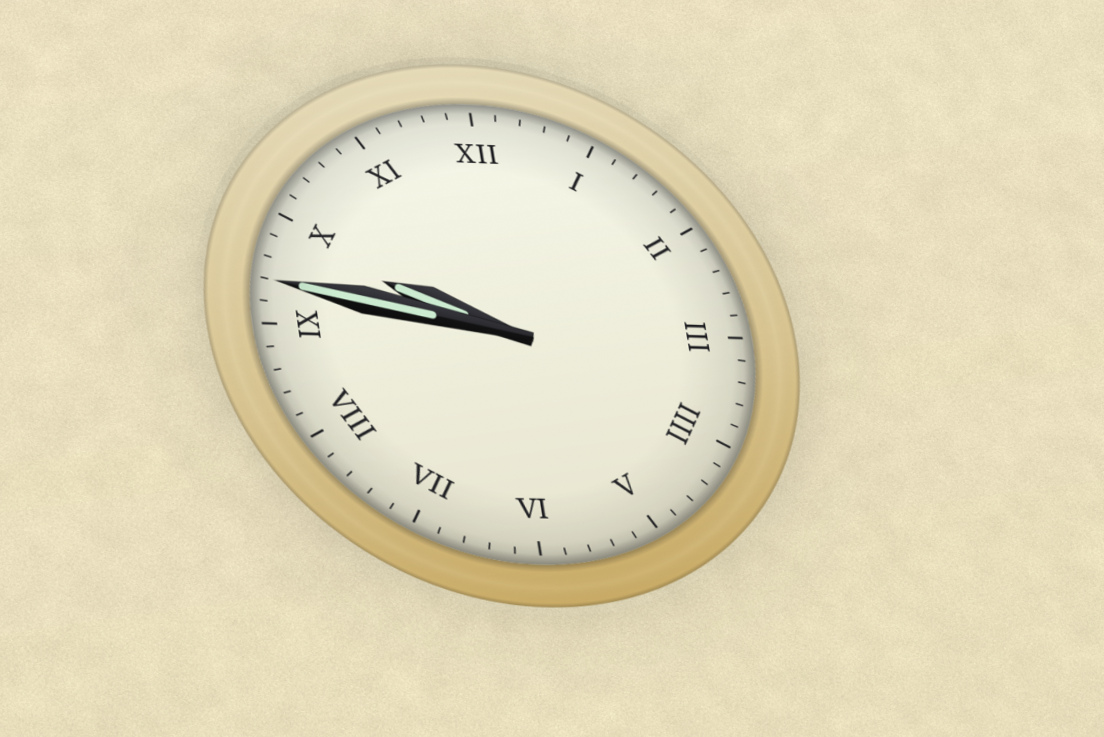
9:47
